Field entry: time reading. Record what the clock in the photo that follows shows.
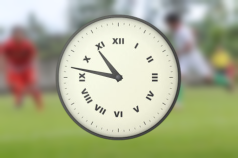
10:47
